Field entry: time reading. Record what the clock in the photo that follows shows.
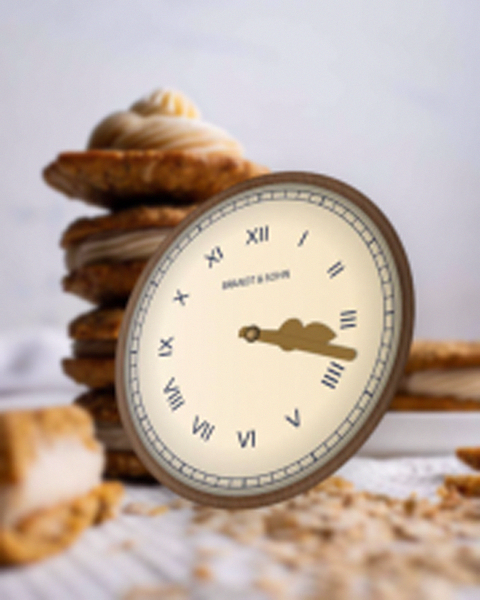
3:18
